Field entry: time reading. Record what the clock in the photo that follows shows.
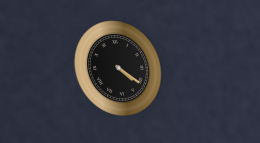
4:21
